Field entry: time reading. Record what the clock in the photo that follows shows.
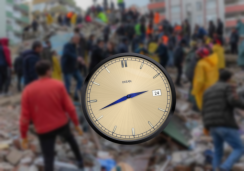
2:42
